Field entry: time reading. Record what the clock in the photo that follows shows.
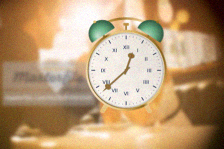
12:38
